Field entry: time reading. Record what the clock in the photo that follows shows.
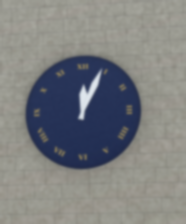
12:04
